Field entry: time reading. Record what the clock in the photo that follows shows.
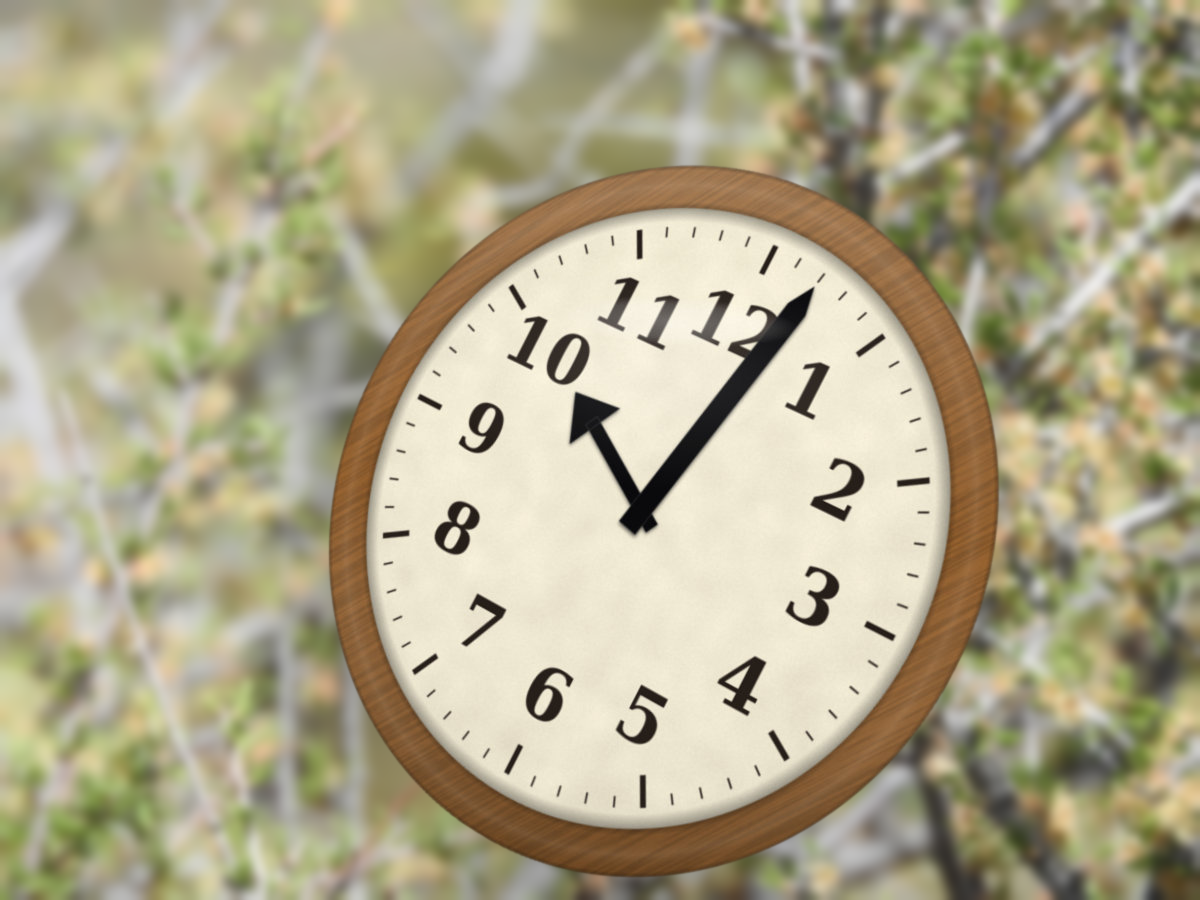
10:02
